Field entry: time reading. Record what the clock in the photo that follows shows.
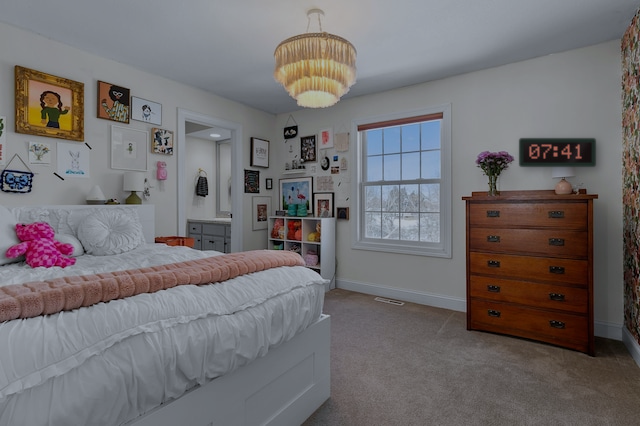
7:41
